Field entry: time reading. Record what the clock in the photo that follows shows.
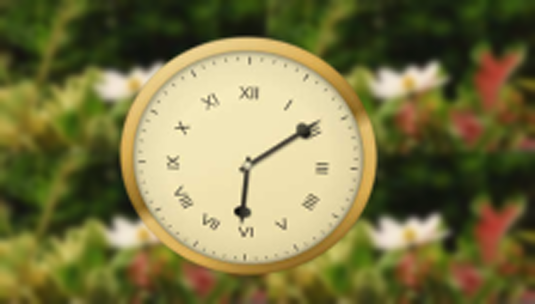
6:09
